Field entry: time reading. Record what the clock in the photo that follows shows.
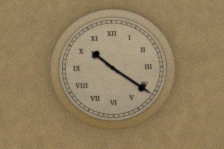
10:21
